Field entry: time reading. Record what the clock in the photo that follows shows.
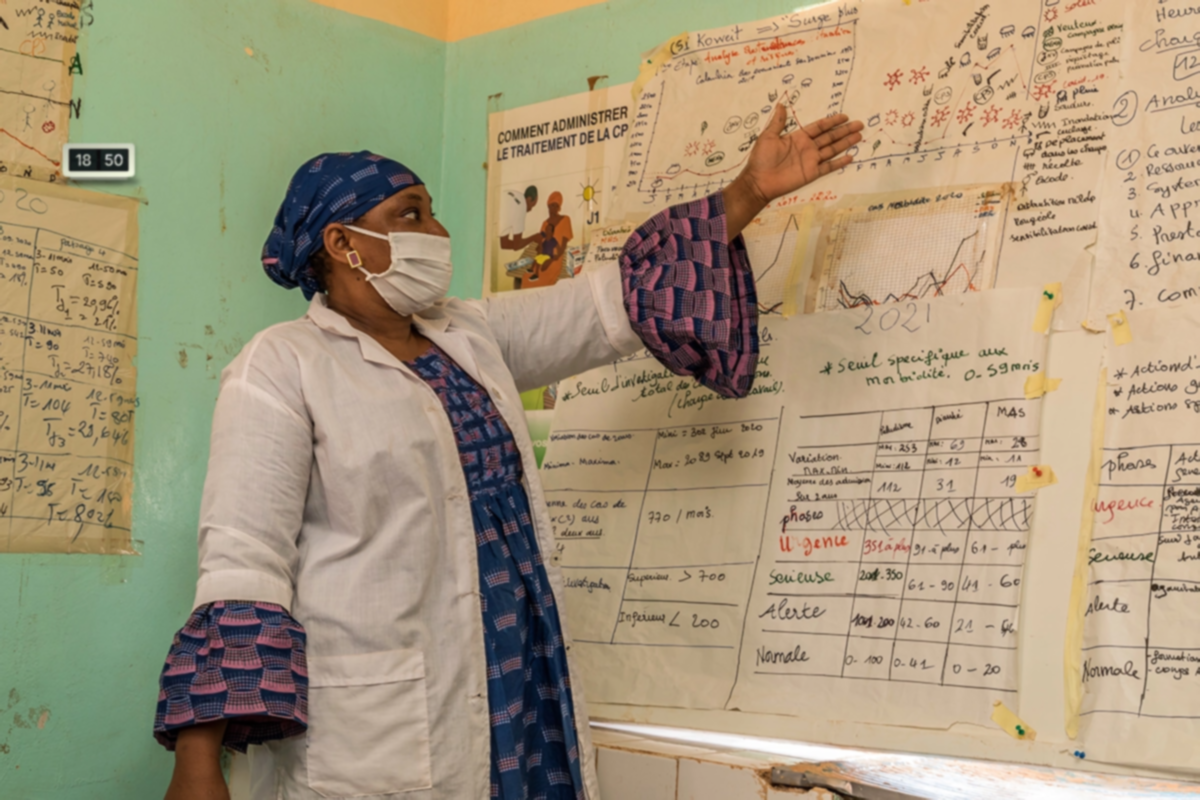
18:50
